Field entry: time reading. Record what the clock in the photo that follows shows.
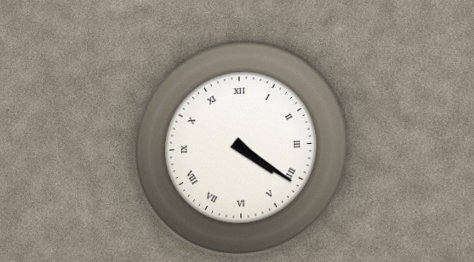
4:21
